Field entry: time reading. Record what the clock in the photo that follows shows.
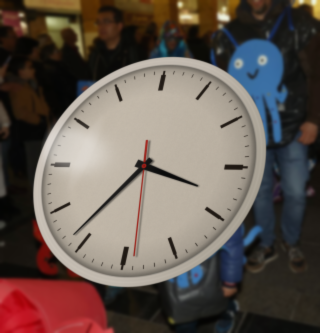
3:36:29
